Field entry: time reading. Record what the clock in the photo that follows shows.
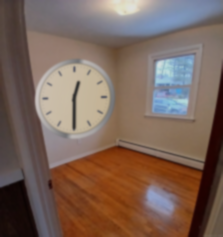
12:30
